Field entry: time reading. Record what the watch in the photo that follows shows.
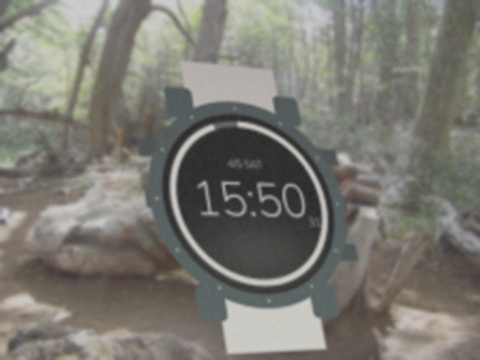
15:50
